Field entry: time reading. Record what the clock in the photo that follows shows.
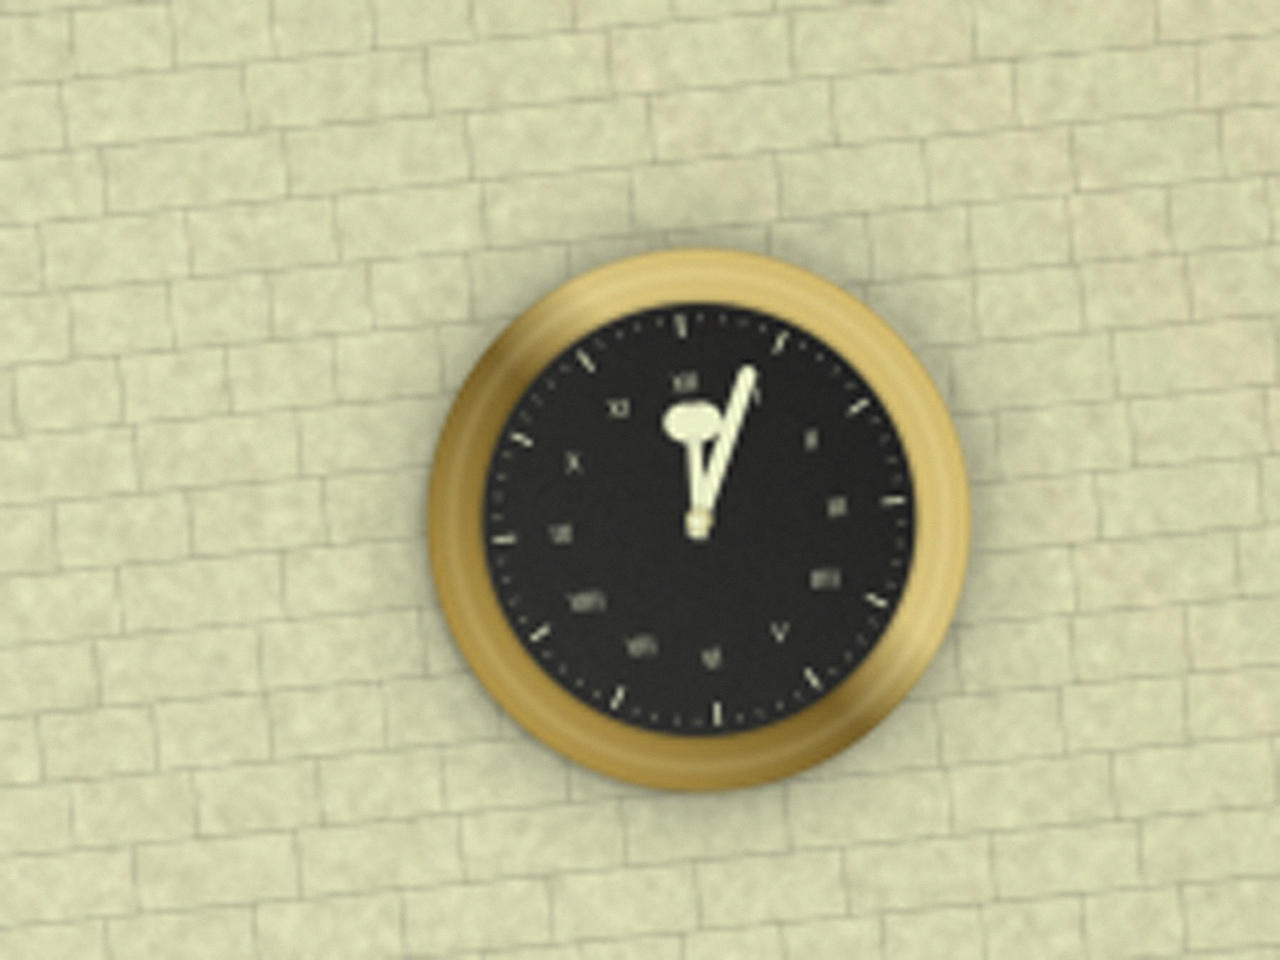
12:04
